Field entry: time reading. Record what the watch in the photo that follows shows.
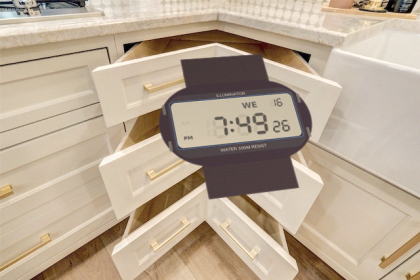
7:49:26
